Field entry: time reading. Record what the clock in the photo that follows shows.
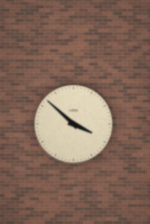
3:52
